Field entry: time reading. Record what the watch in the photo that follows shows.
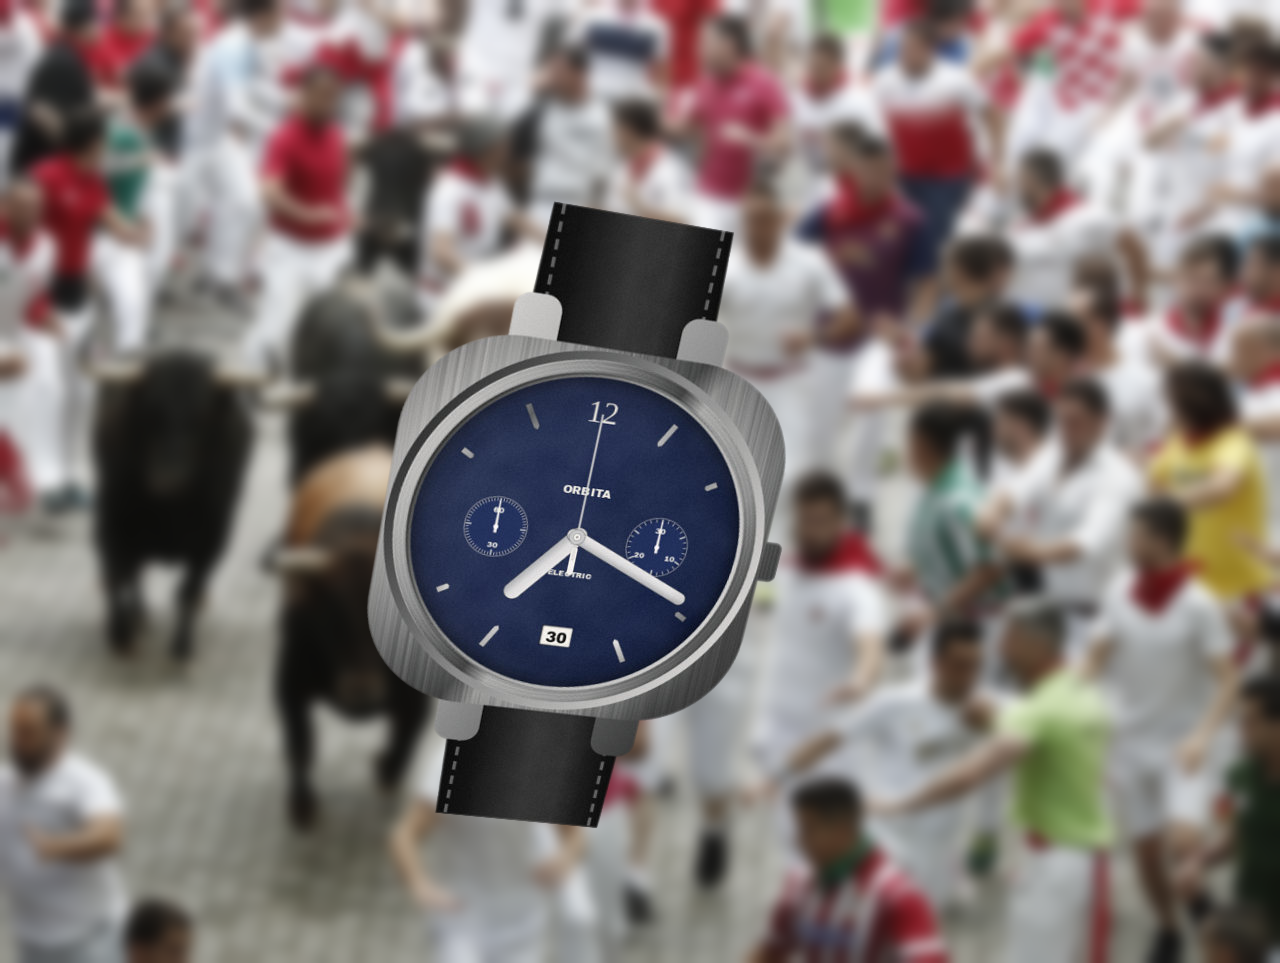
7:19
